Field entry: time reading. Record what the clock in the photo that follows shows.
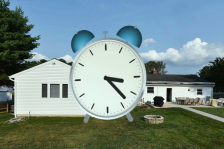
3:23
